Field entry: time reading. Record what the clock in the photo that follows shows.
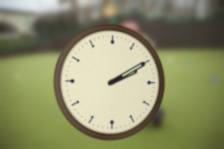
2:10
